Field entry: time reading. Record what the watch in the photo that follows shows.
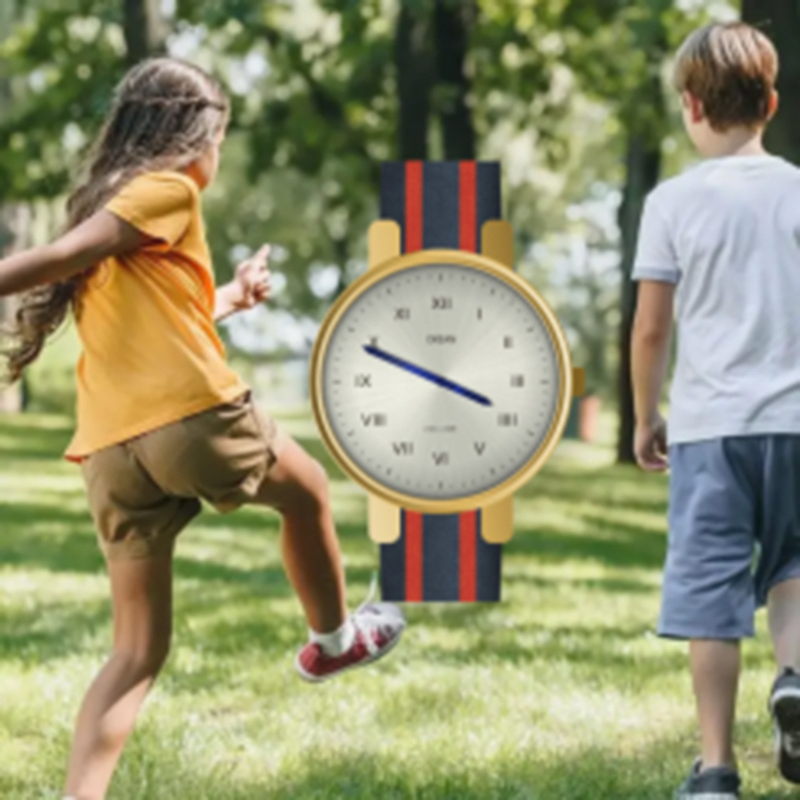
3:49
